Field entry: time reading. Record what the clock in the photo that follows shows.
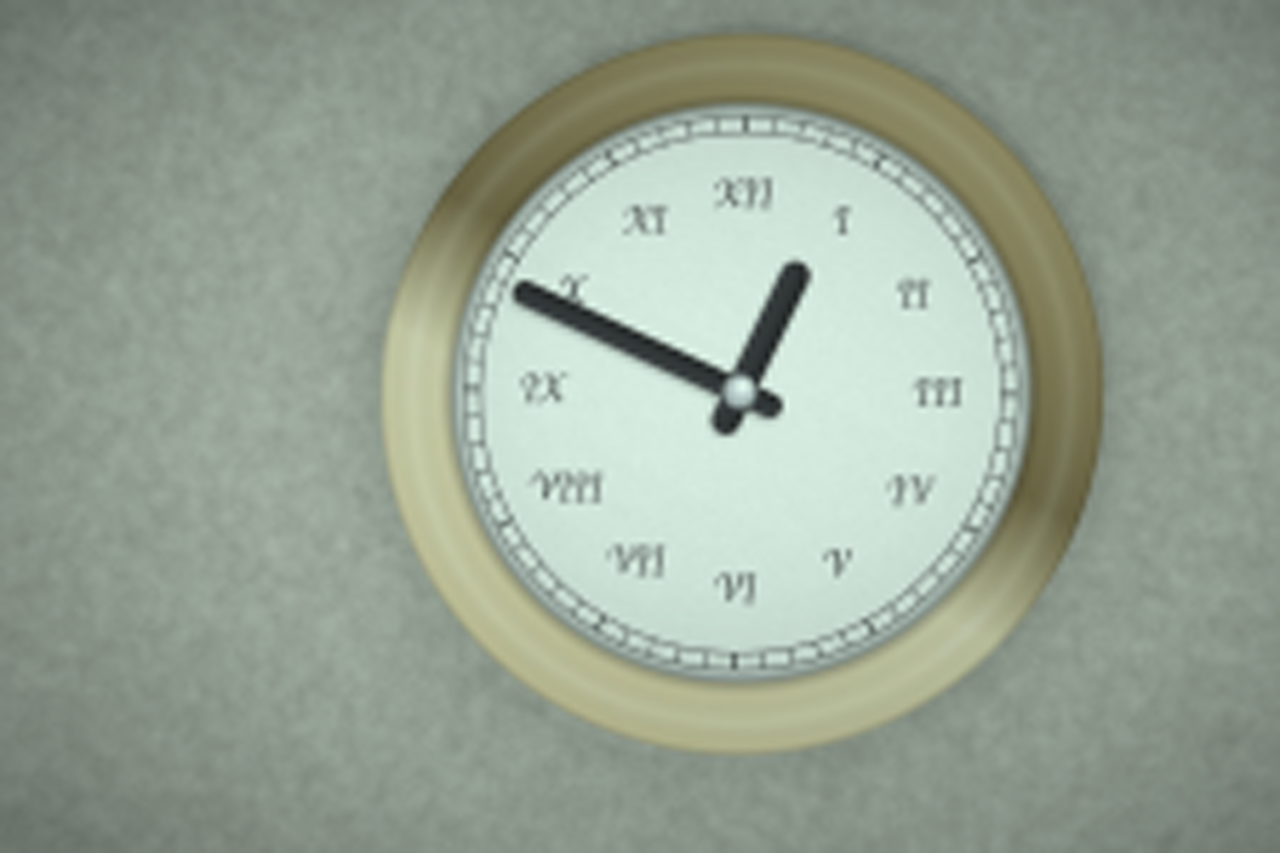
12:49
